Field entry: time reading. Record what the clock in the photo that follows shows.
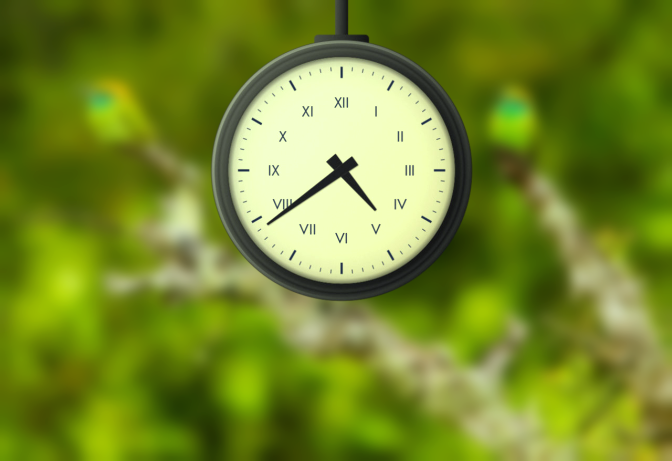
4:39
